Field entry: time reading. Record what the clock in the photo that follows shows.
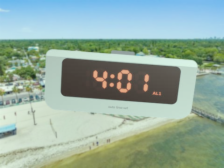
4:01
